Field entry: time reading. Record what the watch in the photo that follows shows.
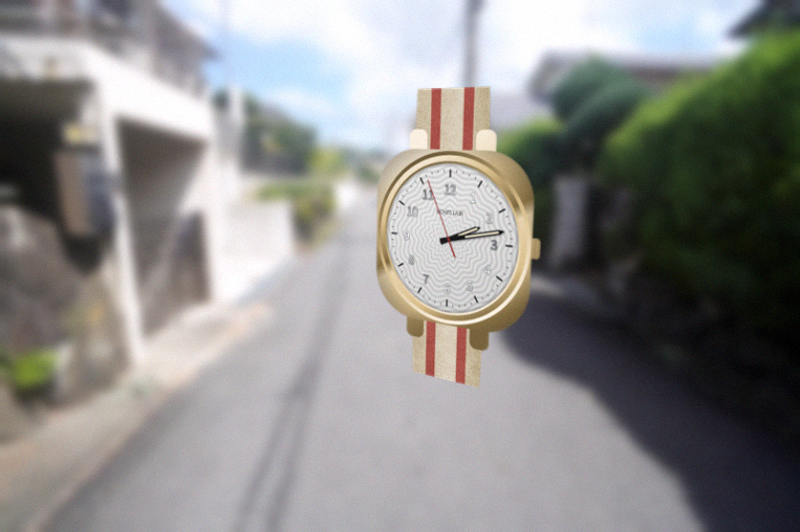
2:12:56
